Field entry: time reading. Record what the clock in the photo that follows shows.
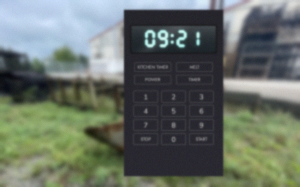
9:21
